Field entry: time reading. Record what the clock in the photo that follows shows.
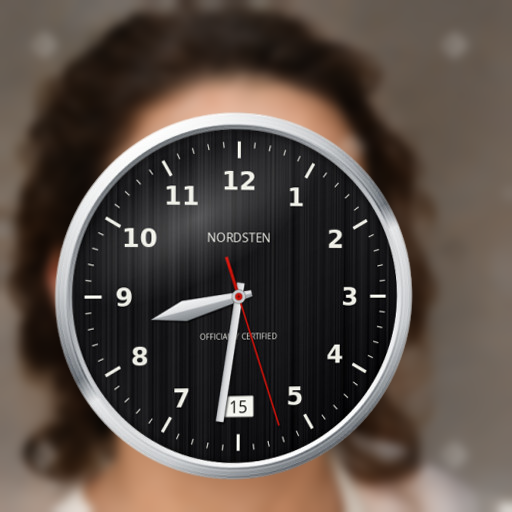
8:31:27
